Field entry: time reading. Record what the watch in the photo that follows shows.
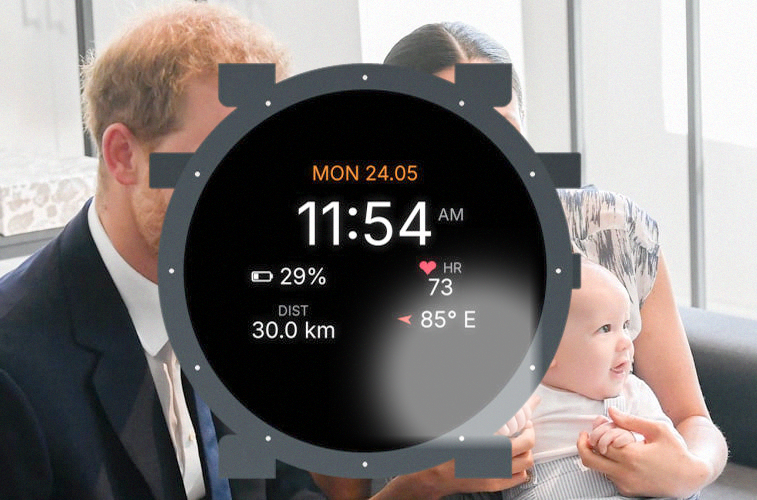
11:54
